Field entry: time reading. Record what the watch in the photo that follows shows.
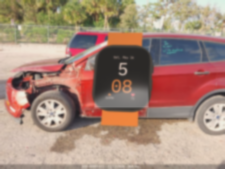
5:08
